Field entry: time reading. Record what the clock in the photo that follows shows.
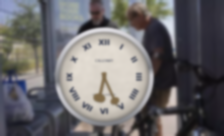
6:26
